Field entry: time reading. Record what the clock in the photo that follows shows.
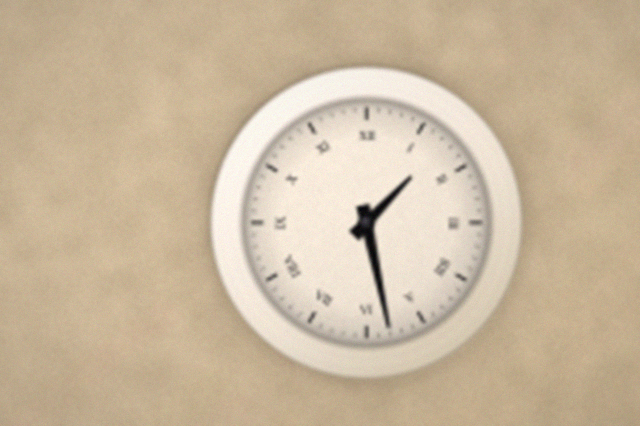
1:28
